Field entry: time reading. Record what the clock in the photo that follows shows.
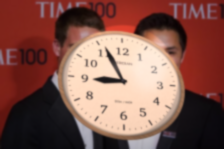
8:56
